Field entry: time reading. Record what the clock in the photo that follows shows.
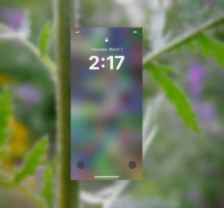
2:17
